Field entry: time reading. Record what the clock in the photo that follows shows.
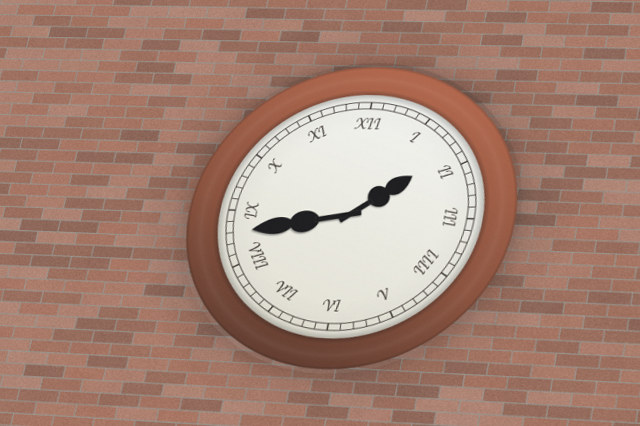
1:43
